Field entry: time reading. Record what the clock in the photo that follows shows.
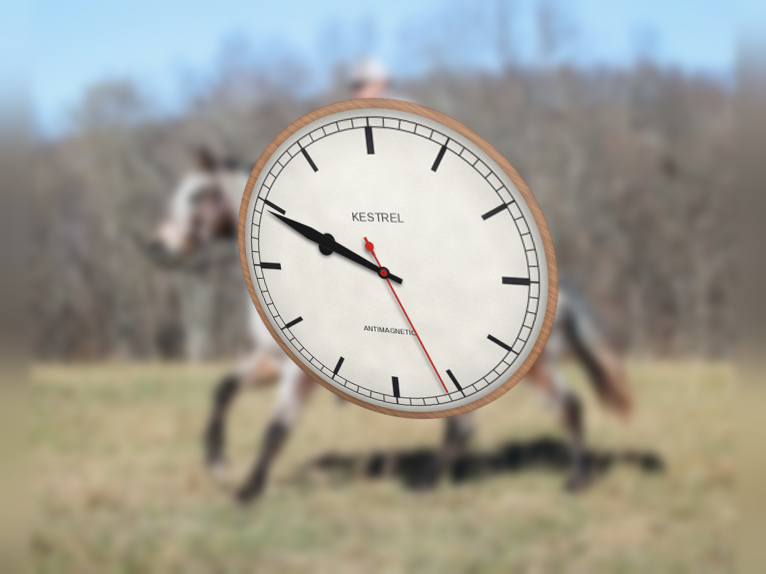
9:49:26
